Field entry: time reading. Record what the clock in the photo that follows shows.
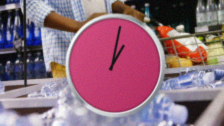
1:02
